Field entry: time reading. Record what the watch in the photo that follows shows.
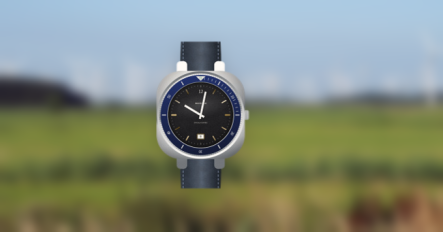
10:02
